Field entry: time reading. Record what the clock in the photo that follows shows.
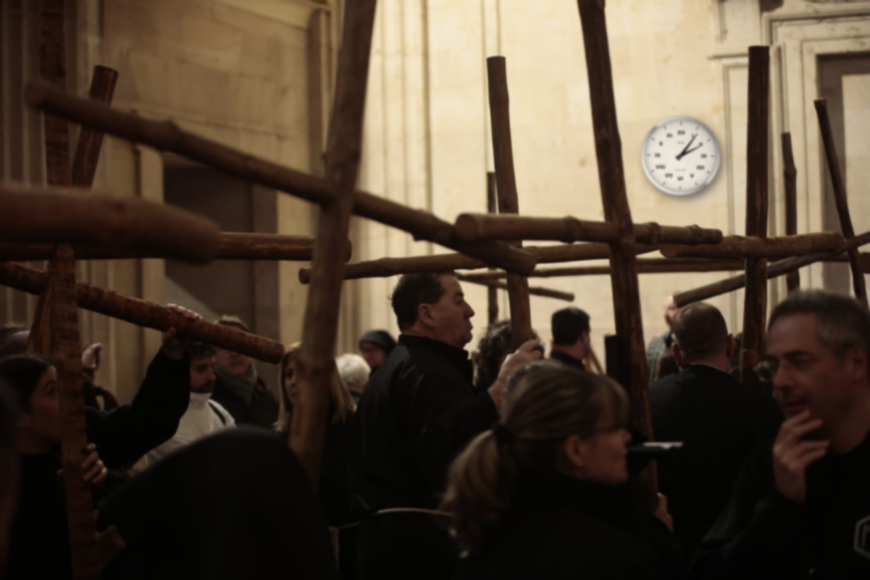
2:06
